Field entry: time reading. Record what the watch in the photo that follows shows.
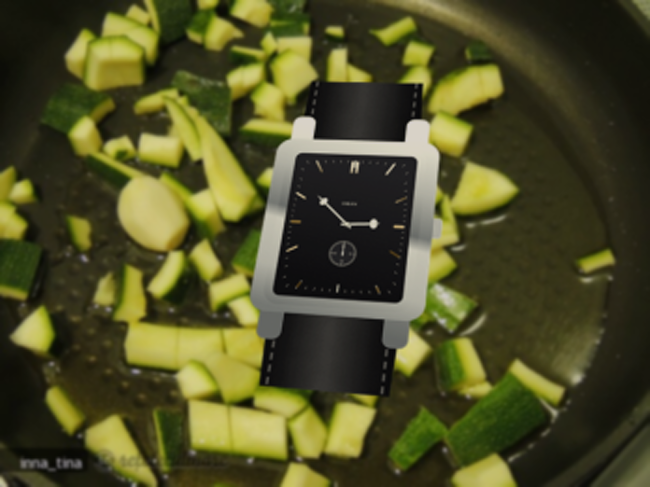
2:52
